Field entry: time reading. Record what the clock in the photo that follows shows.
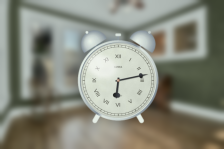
6:13
